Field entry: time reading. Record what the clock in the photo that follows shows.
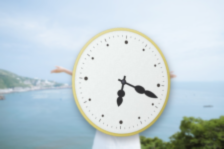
6:18
